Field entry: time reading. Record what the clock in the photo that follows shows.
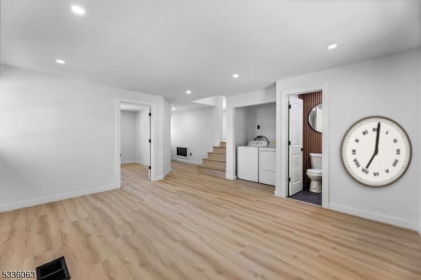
7:01
